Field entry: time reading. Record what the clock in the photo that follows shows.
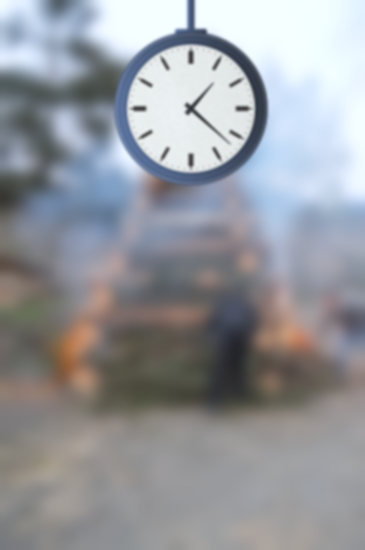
1:22
